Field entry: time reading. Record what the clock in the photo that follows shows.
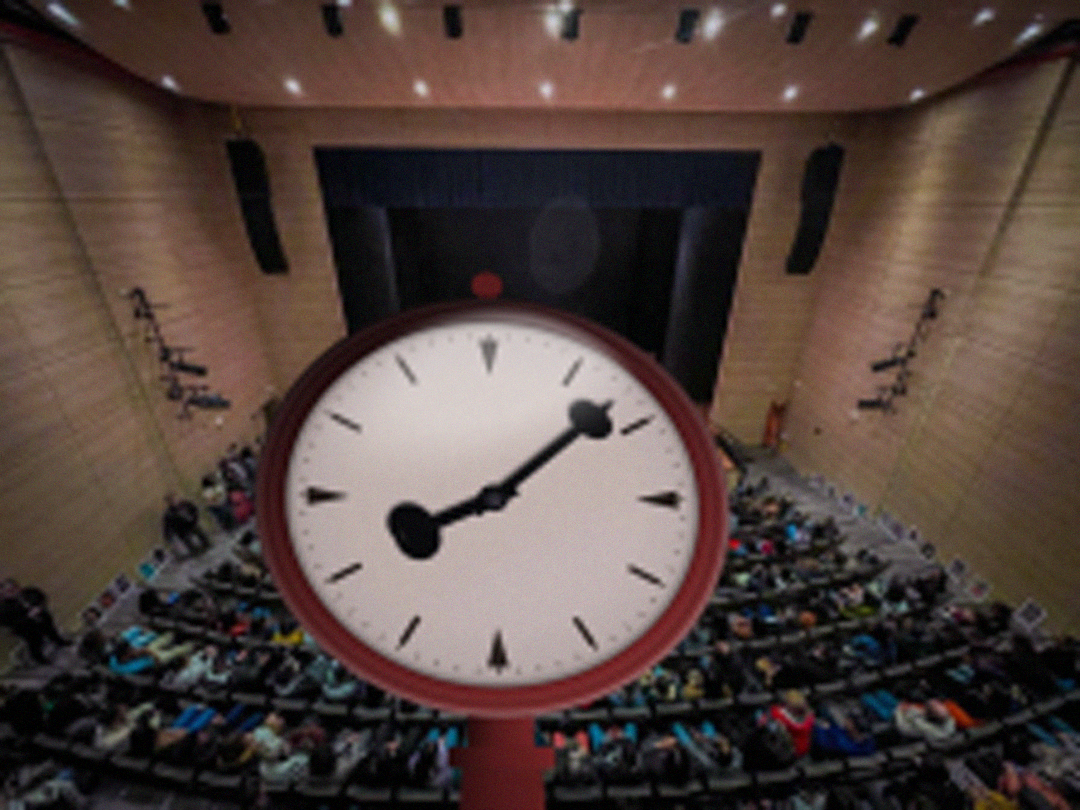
8:08
